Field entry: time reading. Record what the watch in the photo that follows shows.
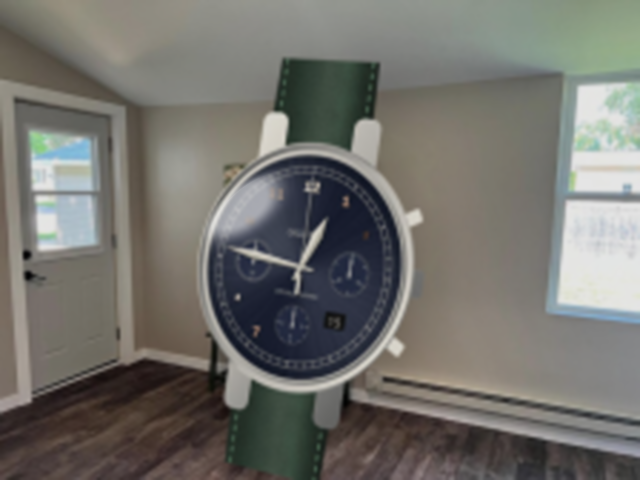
12:46
